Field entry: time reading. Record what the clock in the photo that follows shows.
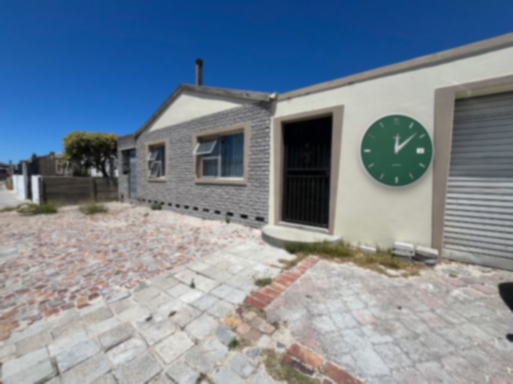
12:08
